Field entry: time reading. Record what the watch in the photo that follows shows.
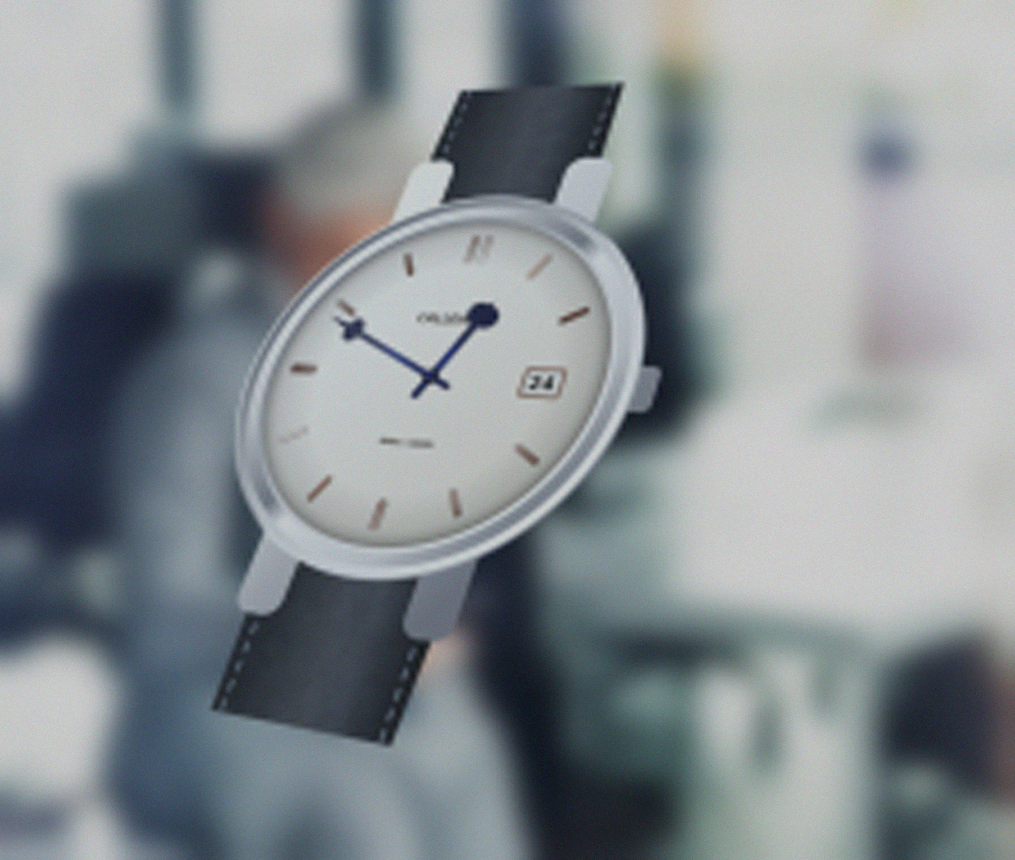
12:49
